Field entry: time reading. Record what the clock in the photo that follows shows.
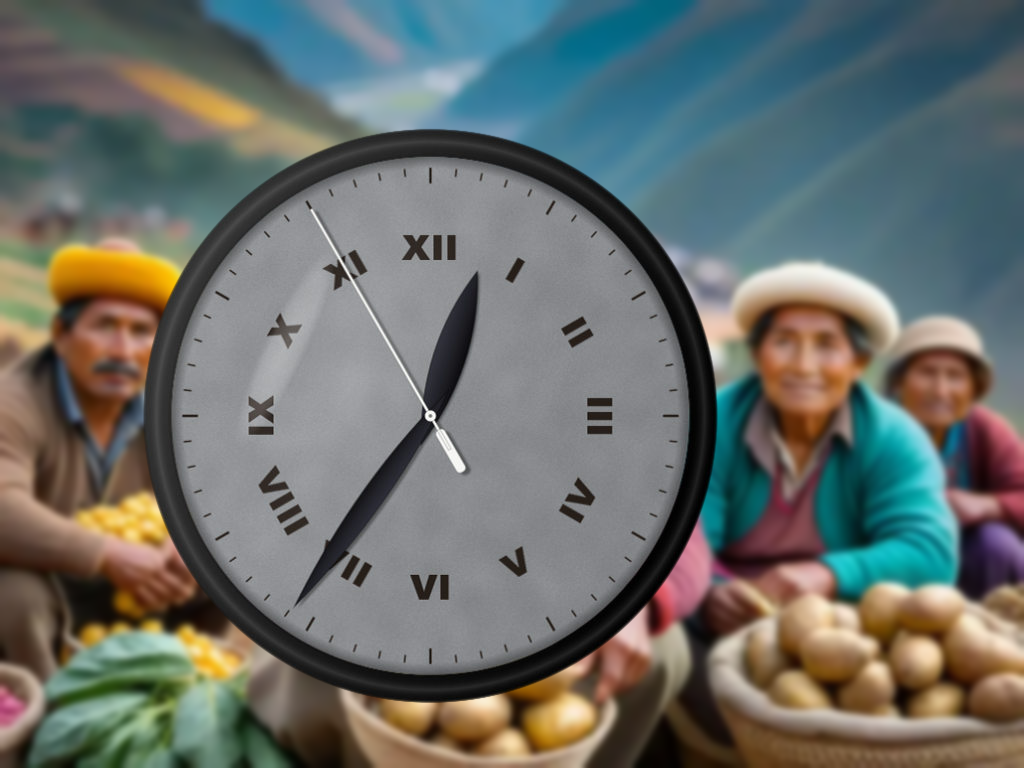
12:35:55
